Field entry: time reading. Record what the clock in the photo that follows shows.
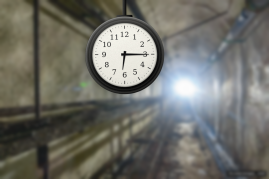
6:15
